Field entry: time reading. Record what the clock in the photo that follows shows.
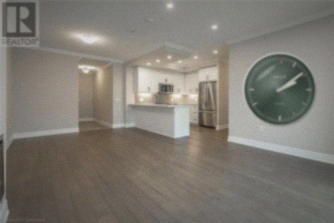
2:09
